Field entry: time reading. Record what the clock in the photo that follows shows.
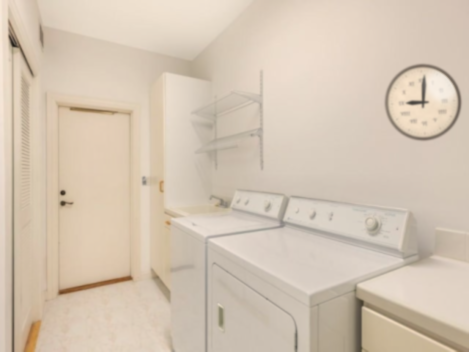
9:01
